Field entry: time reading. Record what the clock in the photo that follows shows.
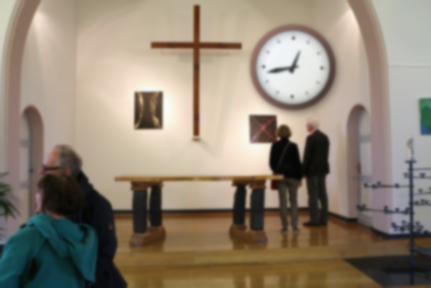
12:43
